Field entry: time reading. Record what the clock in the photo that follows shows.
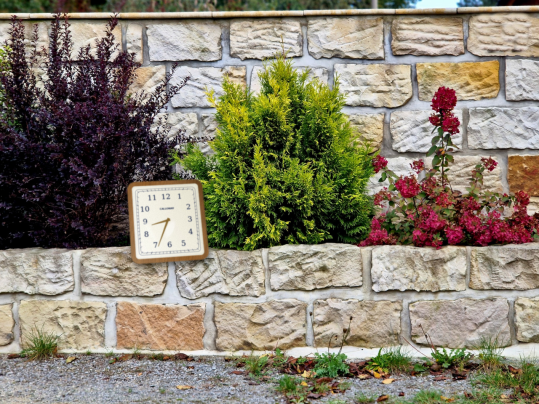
8:34
